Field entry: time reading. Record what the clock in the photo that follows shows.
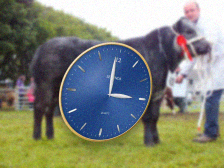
2:59
